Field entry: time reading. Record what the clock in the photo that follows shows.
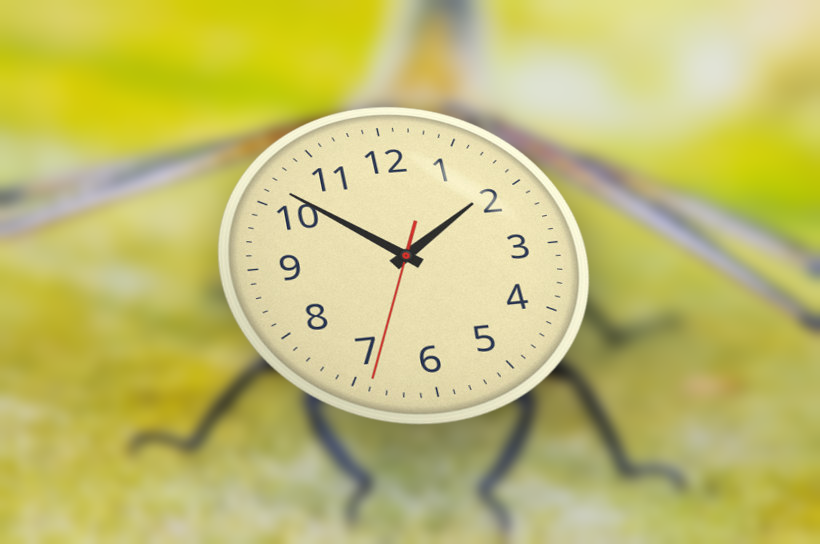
1:51:34
